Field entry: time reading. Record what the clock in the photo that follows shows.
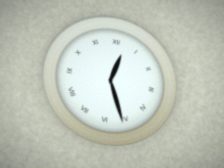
12:26
